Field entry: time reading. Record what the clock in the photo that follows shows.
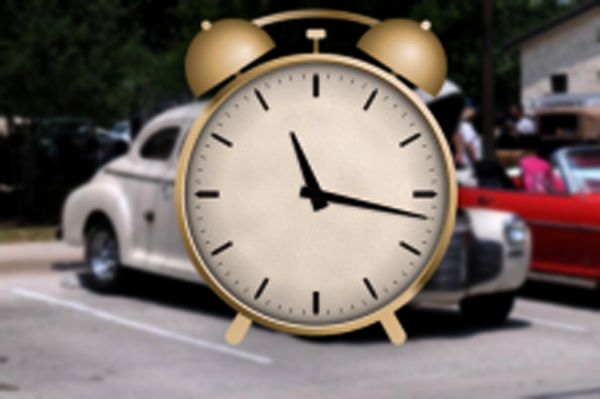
11:17
